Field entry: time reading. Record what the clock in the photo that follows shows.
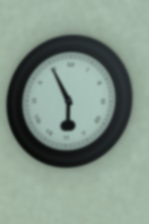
5:55
